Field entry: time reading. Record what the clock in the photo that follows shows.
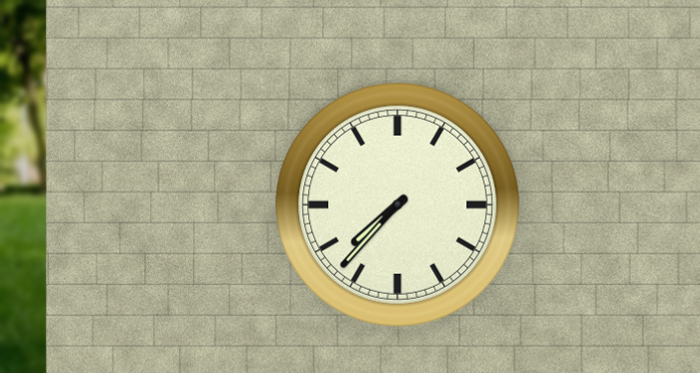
7:37
